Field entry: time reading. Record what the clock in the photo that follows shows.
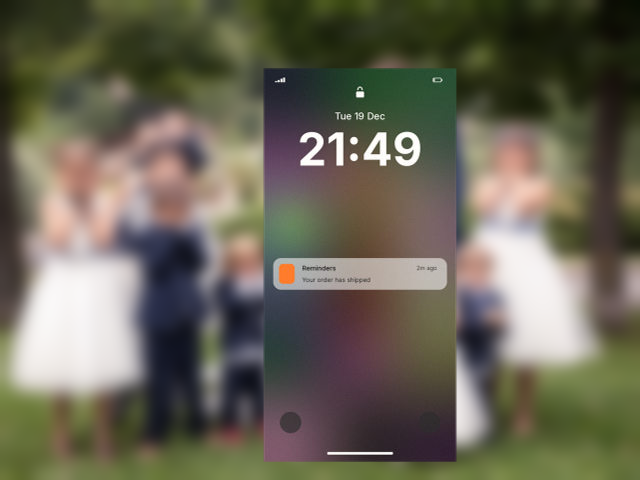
21:49
